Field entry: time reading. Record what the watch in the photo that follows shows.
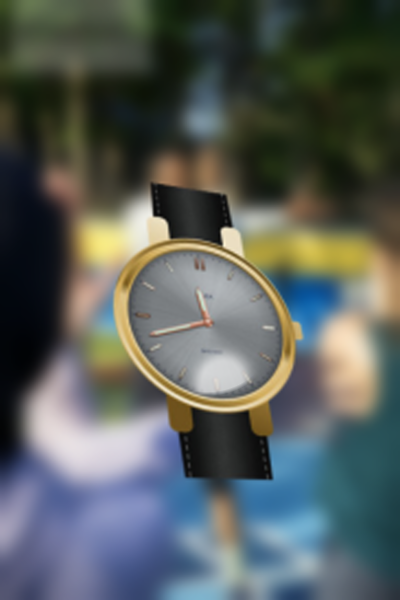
11:42
